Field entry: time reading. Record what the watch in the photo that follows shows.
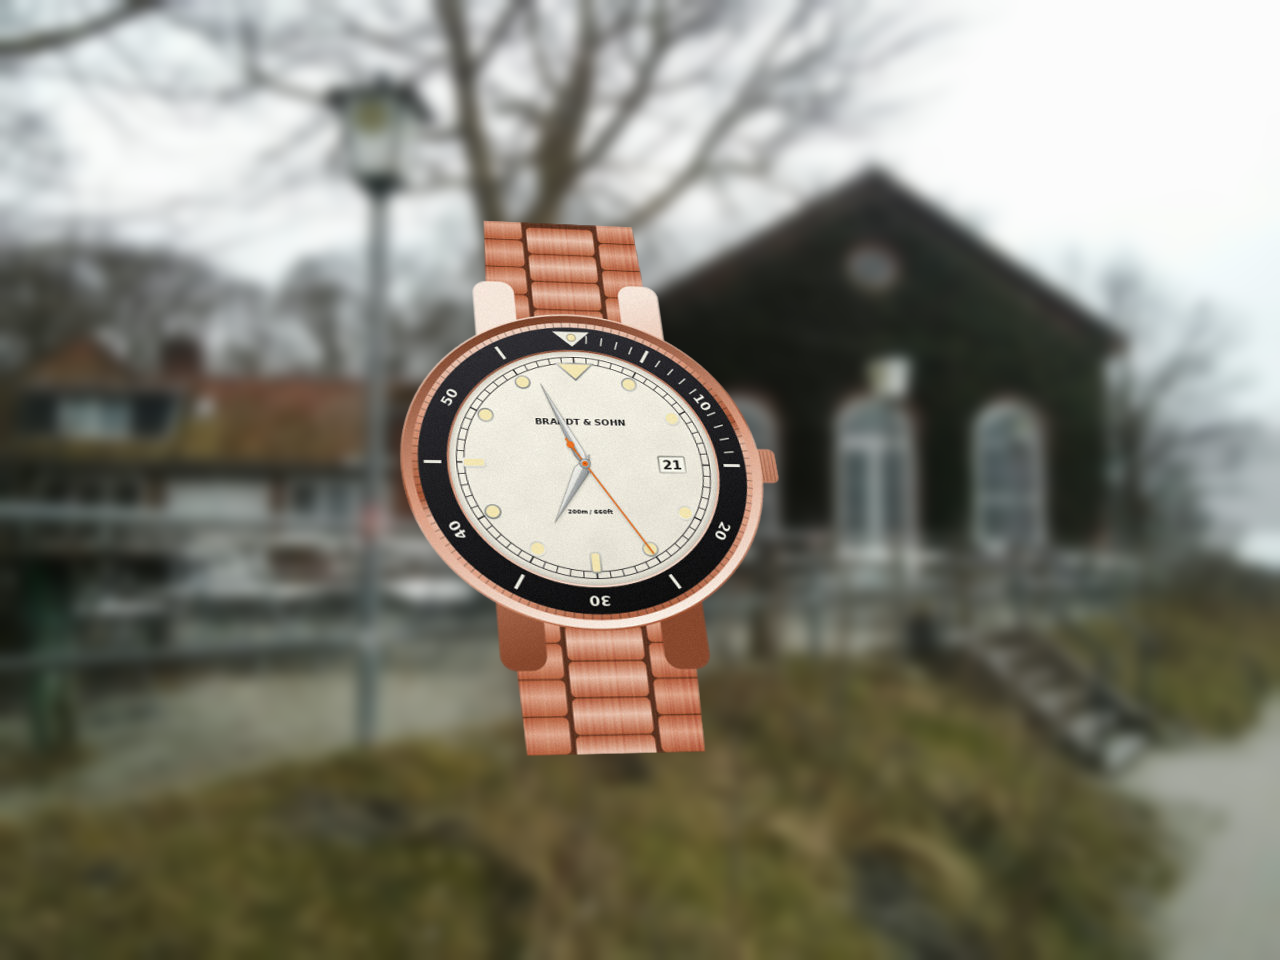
6:56:25
